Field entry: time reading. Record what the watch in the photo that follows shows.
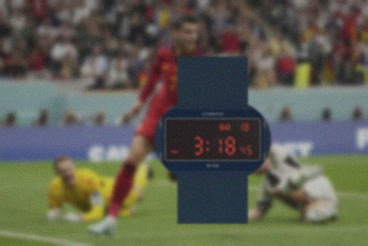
3:18
